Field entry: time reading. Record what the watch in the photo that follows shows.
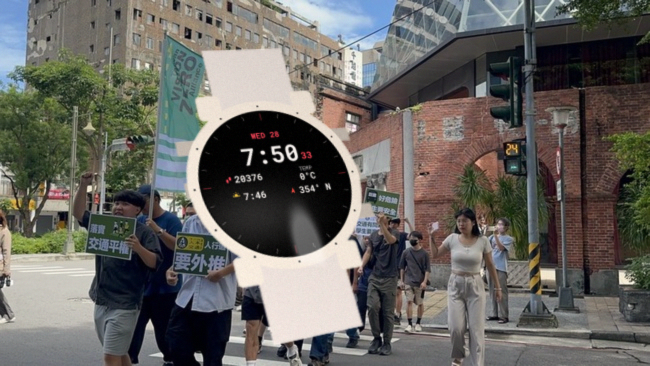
7:50:33
